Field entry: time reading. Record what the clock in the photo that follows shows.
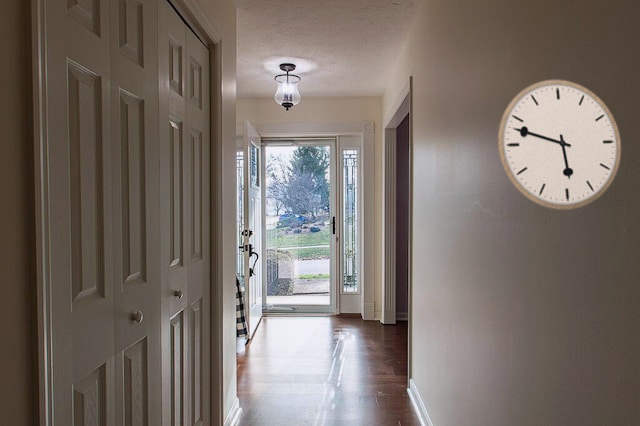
5:48
